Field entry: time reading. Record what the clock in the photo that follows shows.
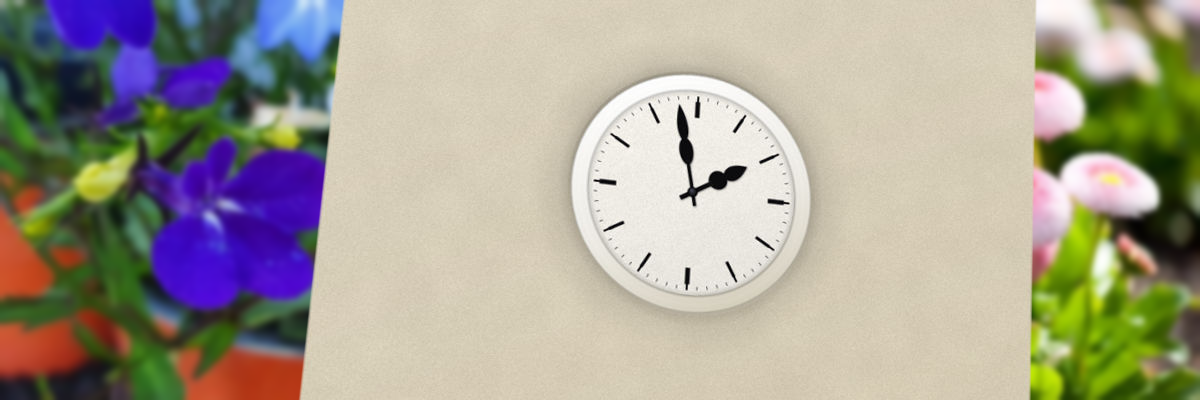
1:58
